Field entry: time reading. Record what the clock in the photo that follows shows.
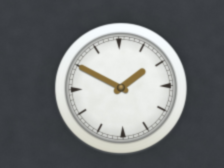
1:50
